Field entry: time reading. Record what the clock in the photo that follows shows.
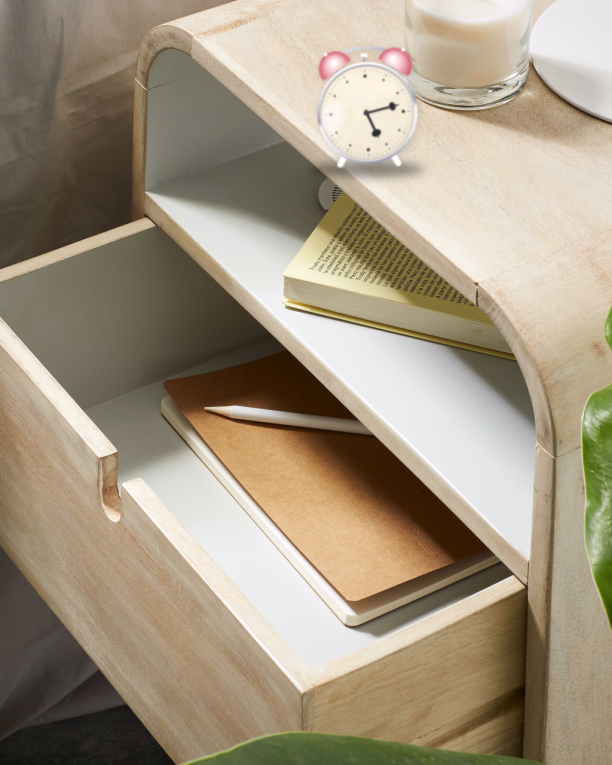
5:13
